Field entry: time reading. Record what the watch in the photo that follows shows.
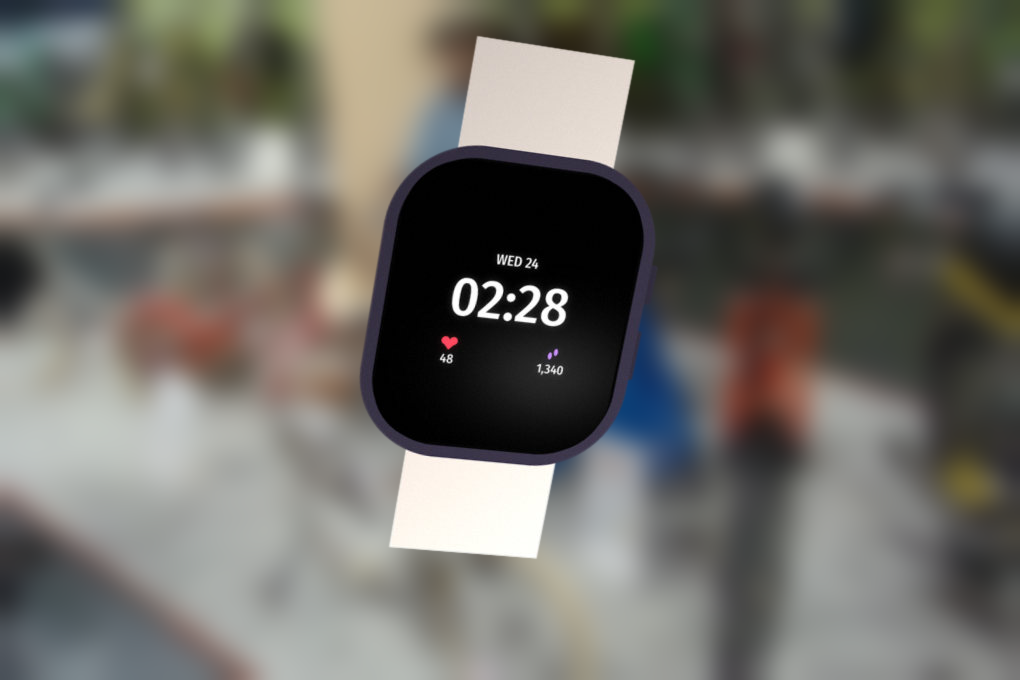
2:28
